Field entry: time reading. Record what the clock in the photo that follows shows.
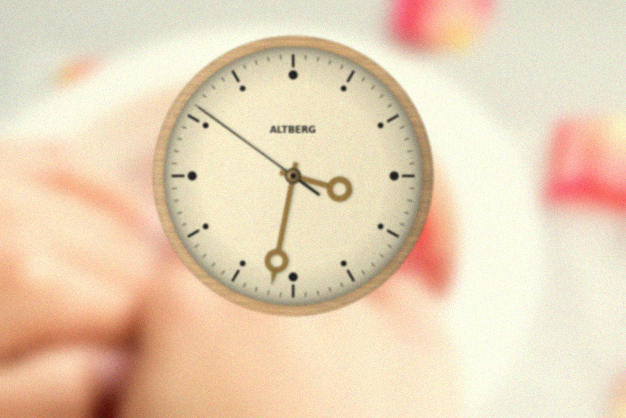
3:31:51
